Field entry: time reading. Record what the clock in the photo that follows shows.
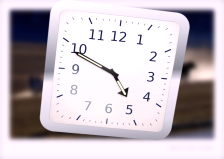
4:49
